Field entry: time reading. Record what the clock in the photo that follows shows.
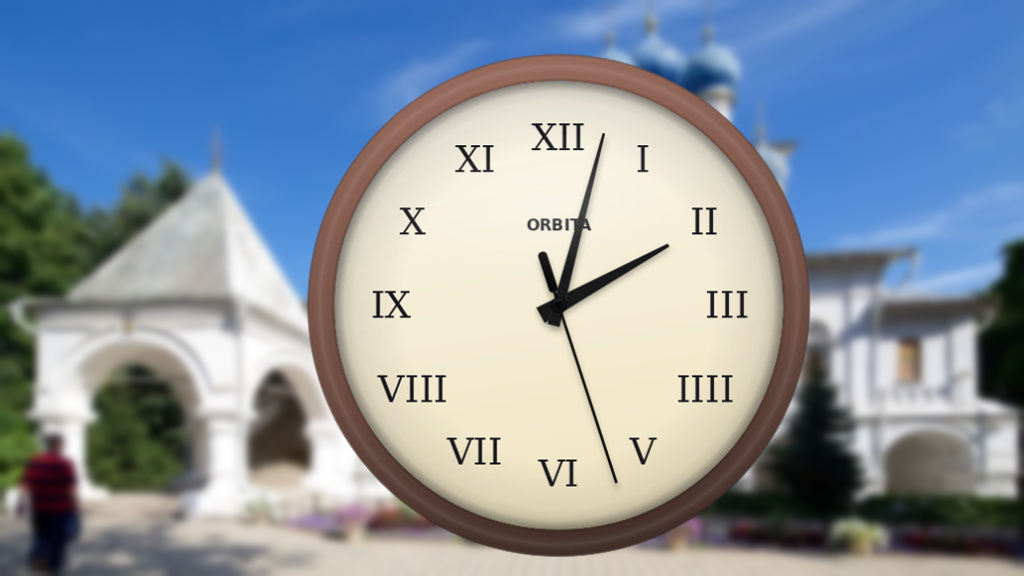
2:02:27
